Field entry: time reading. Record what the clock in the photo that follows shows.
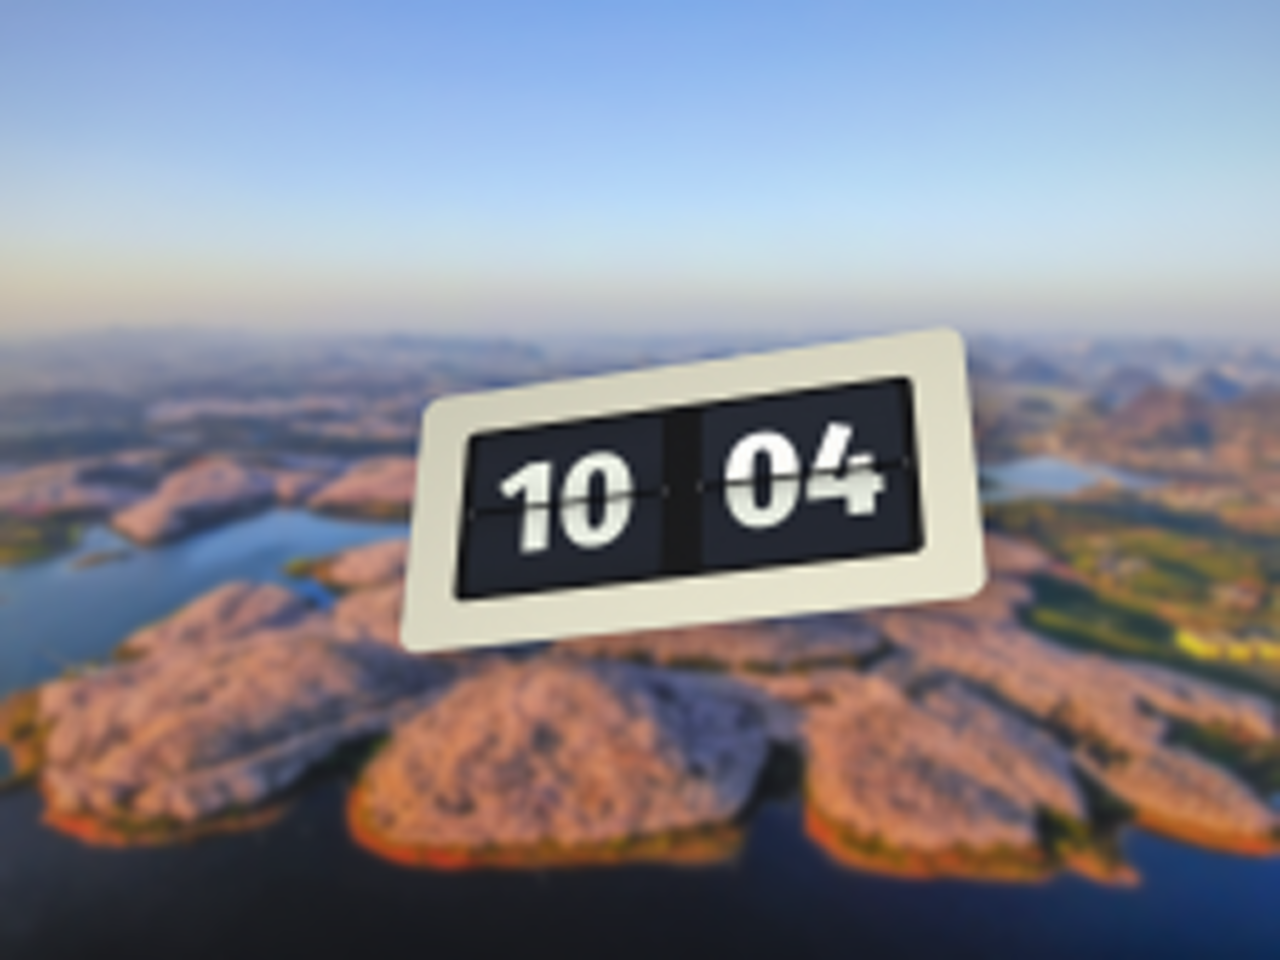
10:04
